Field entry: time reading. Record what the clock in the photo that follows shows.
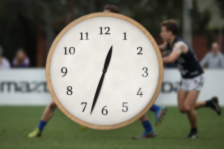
12:33
